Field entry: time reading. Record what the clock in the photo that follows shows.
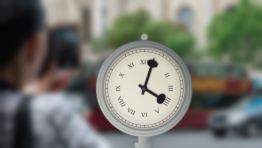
4:03
